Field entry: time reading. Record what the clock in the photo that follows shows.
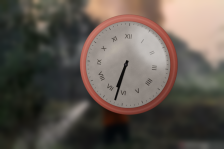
6:32
